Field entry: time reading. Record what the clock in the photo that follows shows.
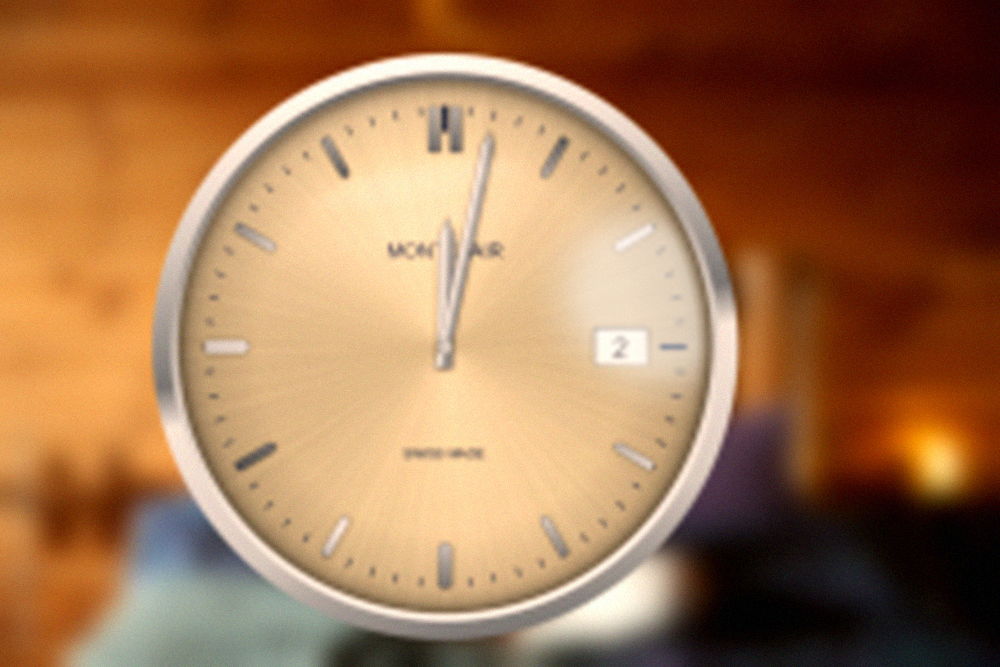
12:02
